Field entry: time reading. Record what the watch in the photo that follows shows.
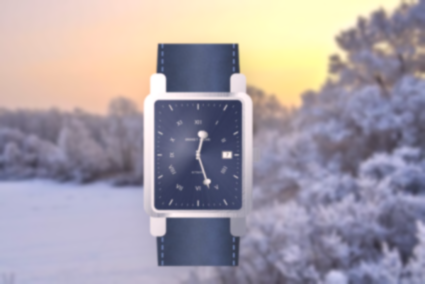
12:27
